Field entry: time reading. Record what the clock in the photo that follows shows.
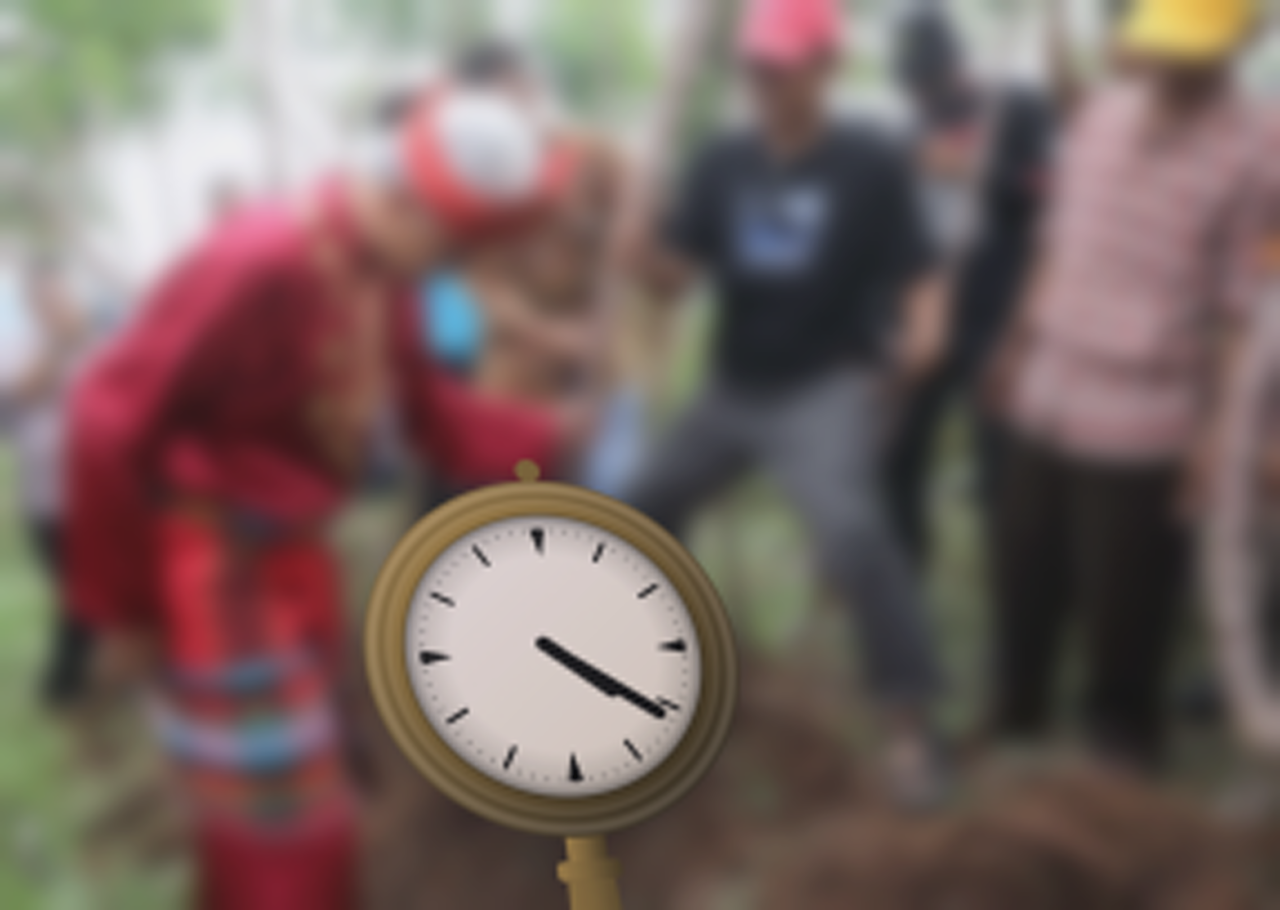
4:21
